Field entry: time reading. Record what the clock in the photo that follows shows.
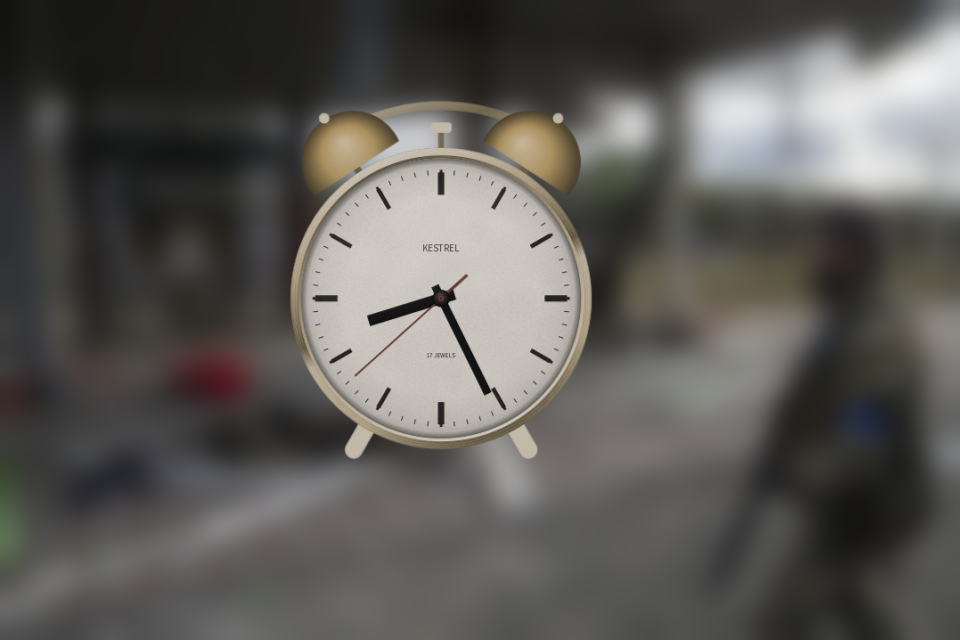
8:25:38
